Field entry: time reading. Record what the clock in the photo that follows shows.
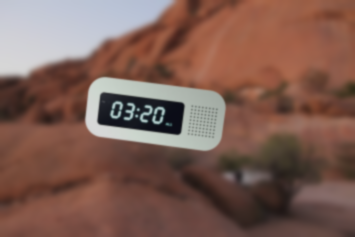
3:20
